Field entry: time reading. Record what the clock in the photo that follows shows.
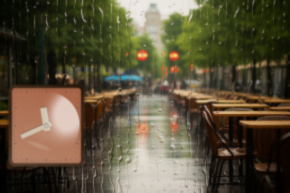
11:41
